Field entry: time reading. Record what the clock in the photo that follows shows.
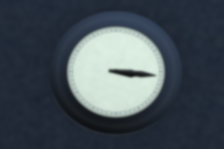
3:16
